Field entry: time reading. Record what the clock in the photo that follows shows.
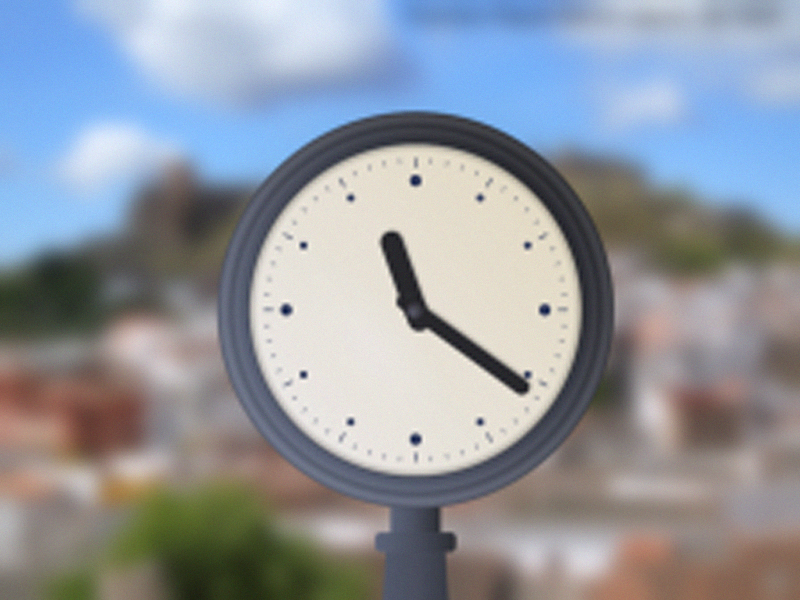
11:21
